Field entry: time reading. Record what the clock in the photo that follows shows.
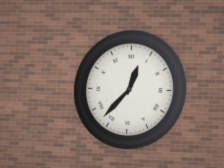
12:37
